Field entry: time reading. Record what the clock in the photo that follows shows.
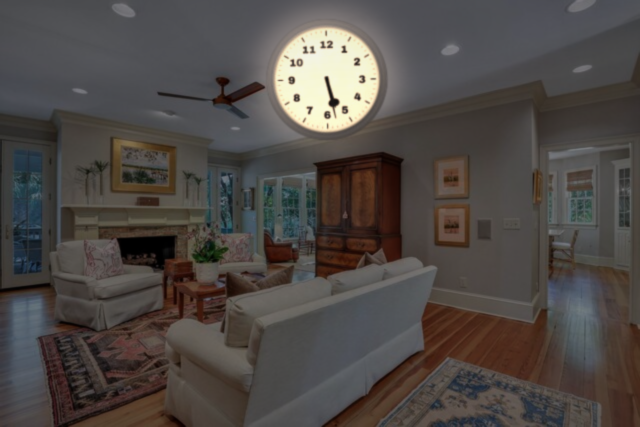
5:28
